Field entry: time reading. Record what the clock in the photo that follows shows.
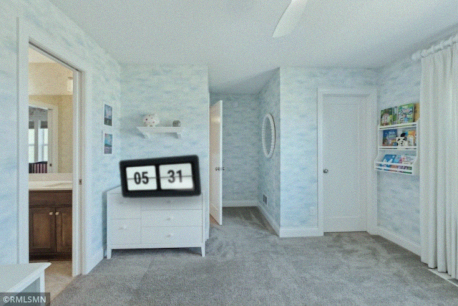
5:31
